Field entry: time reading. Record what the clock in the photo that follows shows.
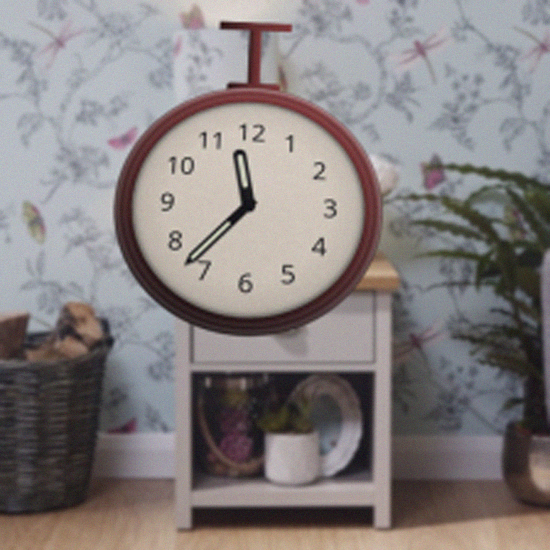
11:37
